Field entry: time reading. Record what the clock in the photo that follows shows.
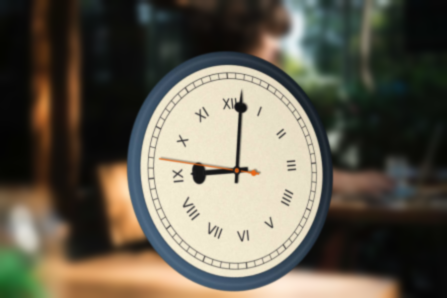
9:01:47
